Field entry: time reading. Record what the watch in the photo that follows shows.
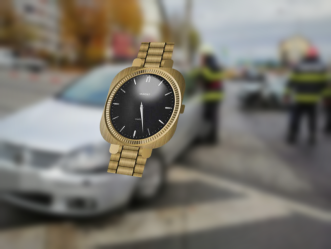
5:27
